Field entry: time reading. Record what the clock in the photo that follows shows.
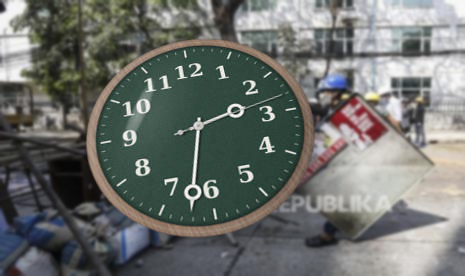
2:32:13
